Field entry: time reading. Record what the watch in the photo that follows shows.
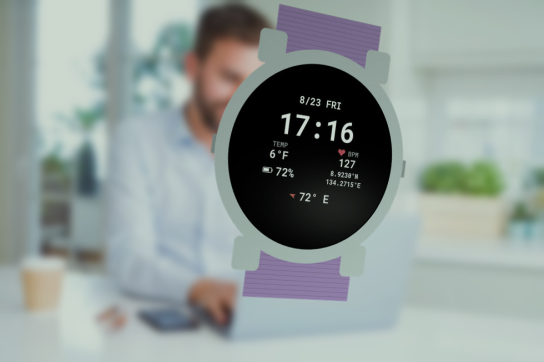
17:16
